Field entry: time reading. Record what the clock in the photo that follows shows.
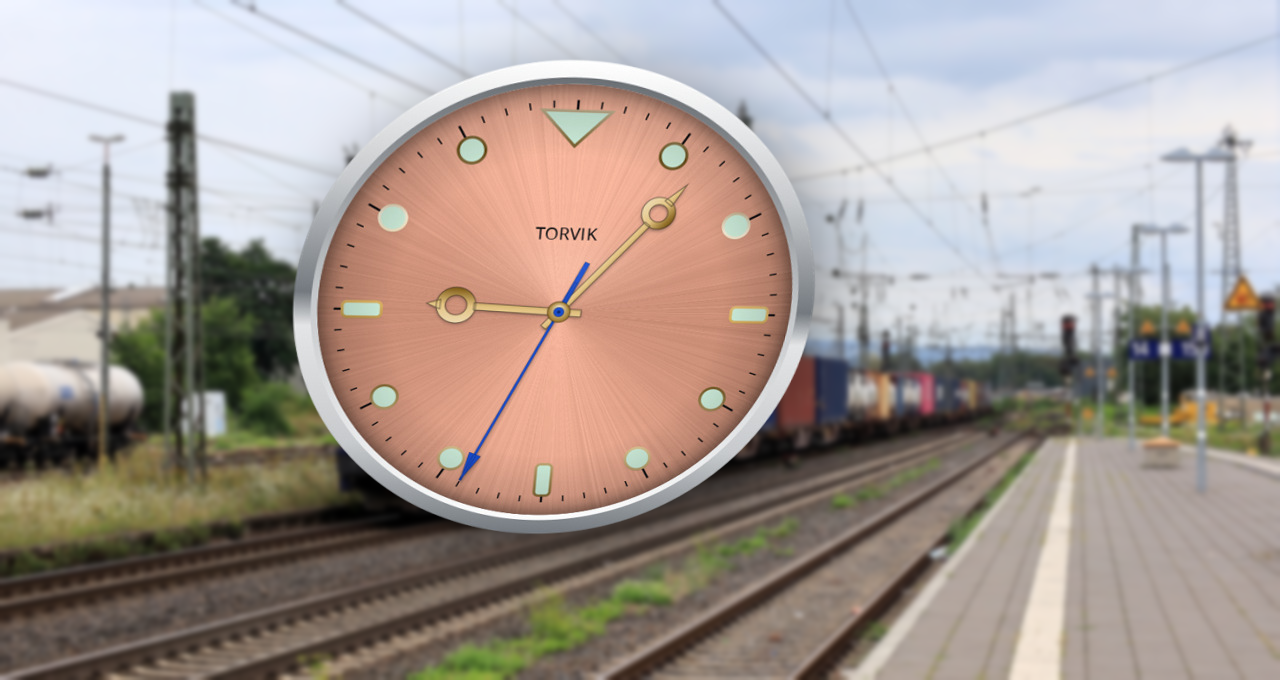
9:06:34
